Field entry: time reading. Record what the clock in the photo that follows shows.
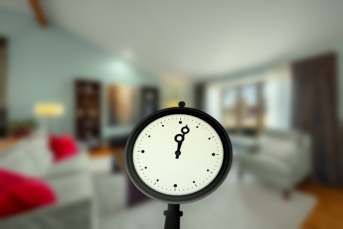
12:02
